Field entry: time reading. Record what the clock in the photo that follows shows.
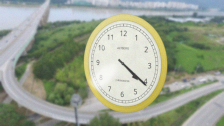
4:21
